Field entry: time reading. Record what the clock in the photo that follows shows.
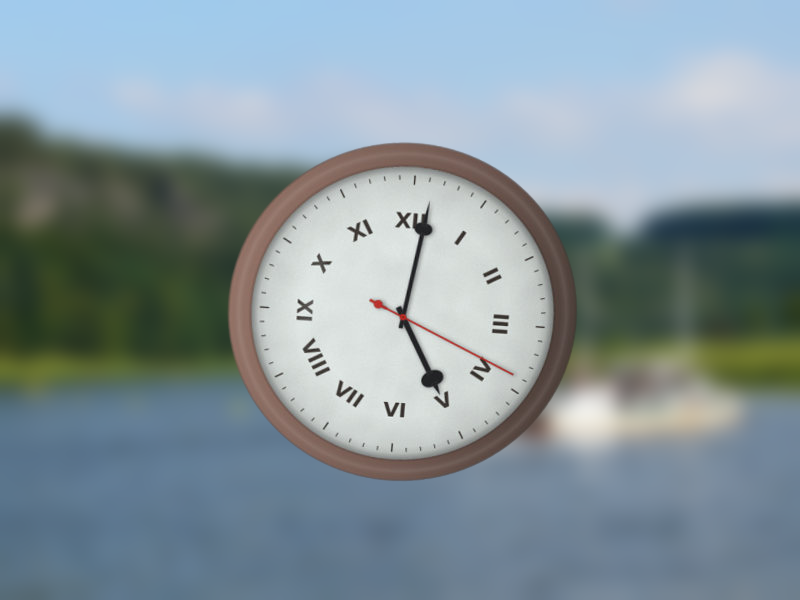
5:01:19
